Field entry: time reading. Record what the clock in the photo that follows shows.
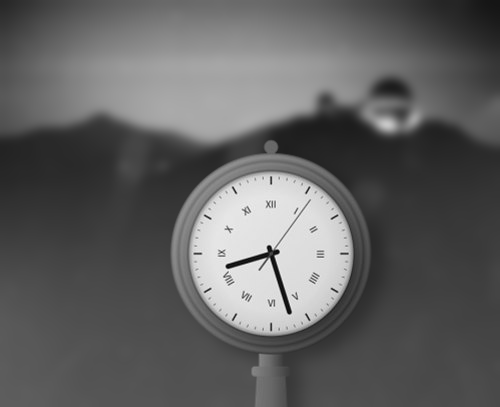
8:27:06
